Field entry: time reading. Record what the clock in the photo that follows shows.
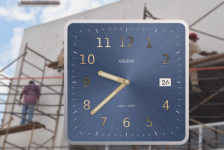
9:38
